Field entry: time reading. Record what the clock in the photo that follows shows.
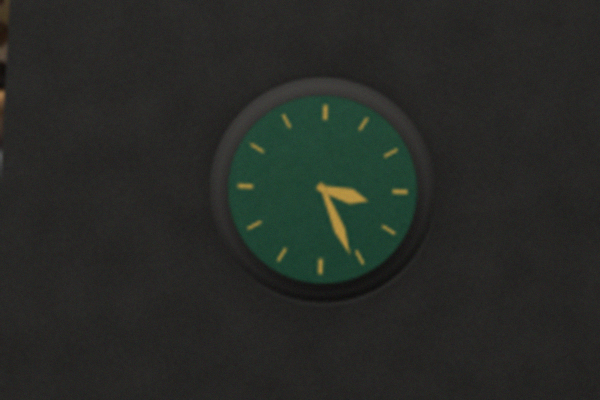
3:26
